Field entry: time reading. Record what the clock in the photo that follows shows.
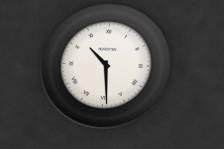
10:29
